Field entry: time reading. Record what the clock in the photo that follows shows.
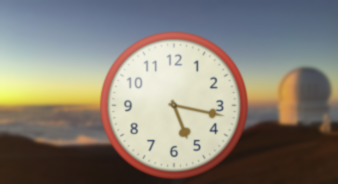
5:17
